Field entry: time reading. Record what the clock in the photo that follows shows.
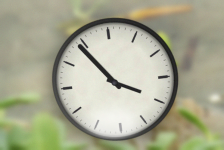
3:54
